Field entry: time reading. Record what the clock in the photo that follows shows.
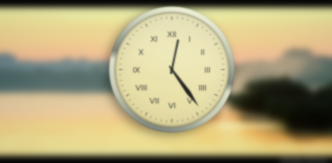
12:24
